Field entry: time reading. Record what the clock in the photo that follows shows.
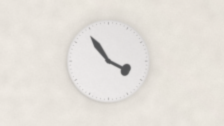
3:54
